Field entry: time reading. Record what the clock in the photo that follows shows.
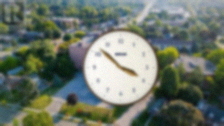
3:52
